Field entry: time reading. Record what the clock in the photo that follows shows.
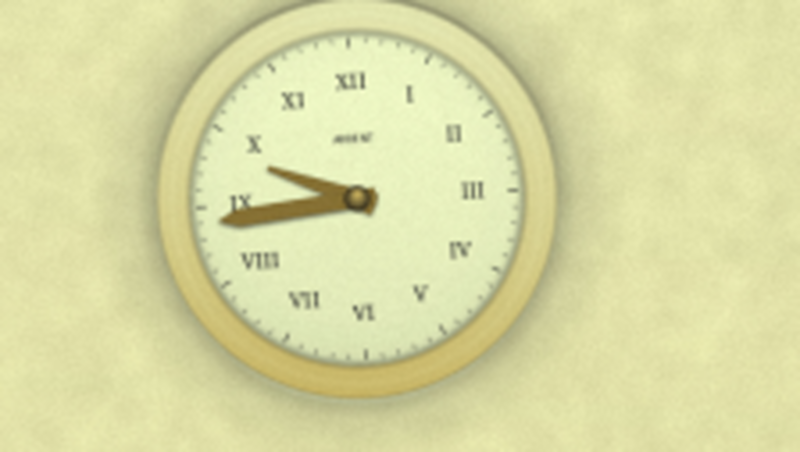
9:44
